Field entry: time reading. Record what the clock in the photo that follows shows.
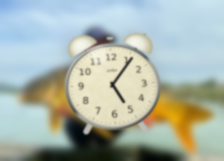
5:06
